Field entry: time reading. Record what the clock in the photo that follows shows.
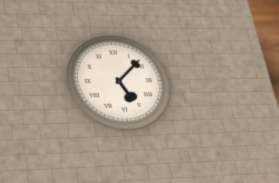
5:08
